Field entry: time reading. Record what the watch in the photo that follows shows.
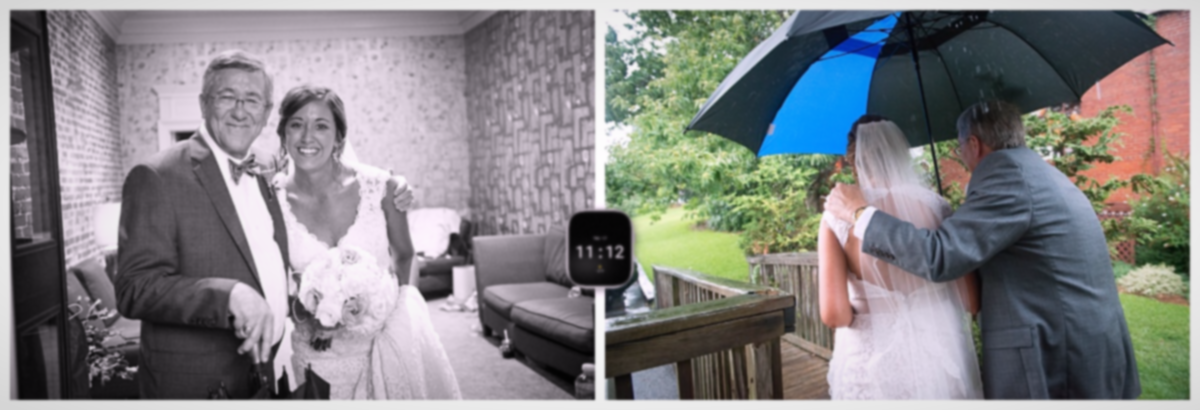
11:12
